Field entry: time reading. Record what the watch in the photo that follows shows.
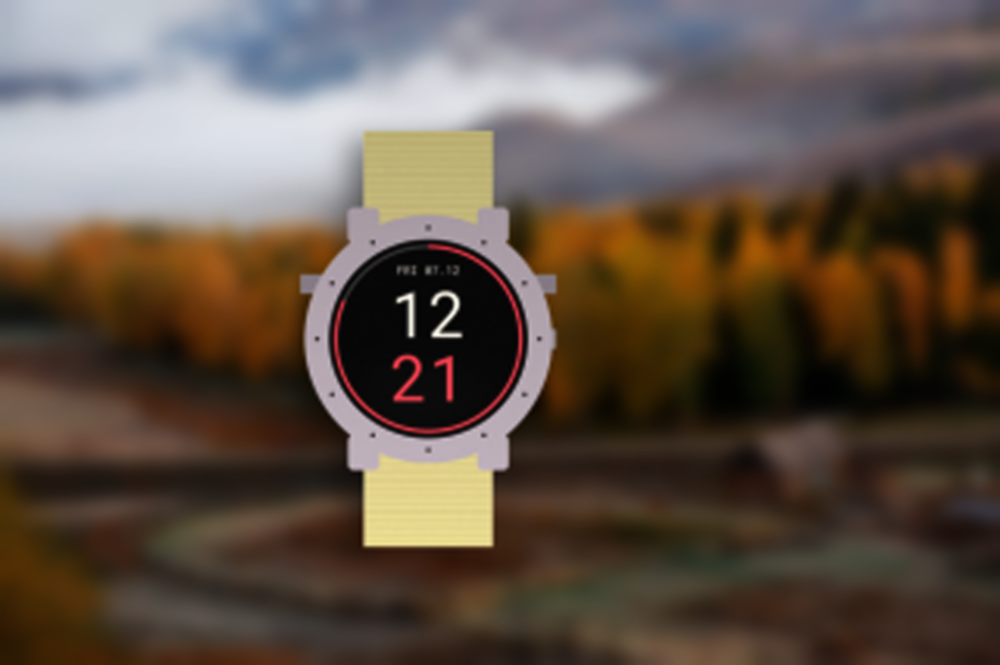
12:21
